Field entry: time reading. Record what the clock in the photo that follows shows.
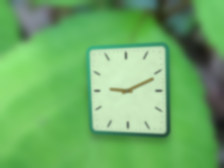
9:11
